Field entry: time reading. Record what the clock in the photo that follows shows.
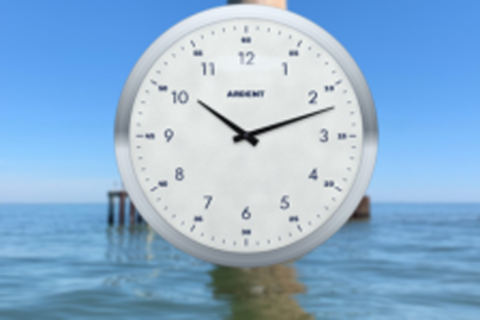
10:12
